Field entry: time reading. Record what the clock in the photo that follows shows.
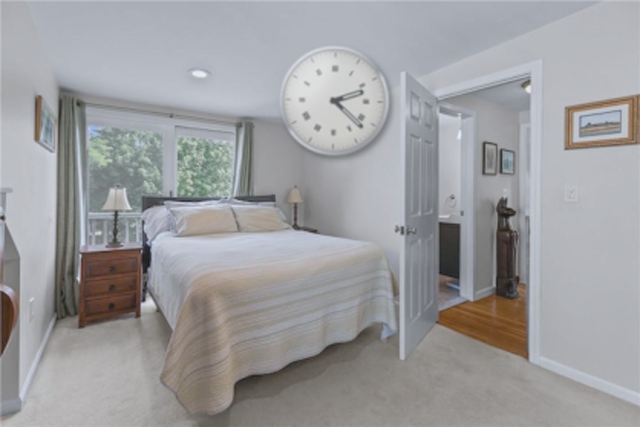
2:22
